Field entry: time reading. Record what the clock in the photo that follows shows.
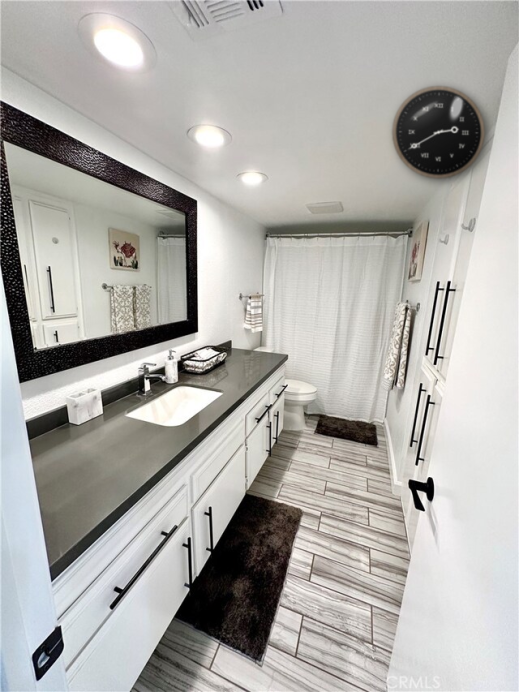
2:40
